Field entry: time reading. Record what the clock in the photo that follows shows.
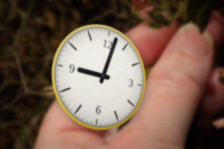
9:02
